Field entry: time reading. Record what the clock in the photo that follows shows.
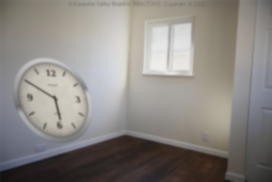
5:50
